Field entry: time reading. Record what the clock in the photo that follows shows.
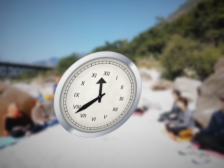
11:38
